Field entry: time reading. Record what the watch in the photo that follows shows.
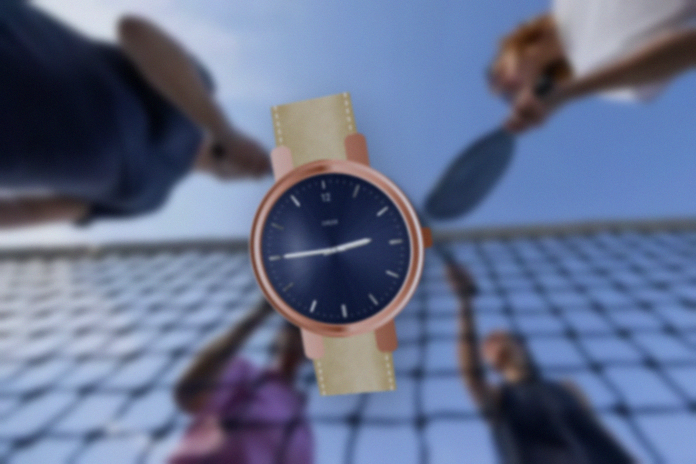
2:45
